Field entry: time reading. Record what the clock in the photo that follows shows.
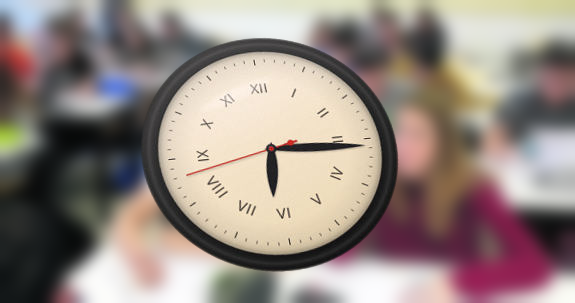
6:15:43
